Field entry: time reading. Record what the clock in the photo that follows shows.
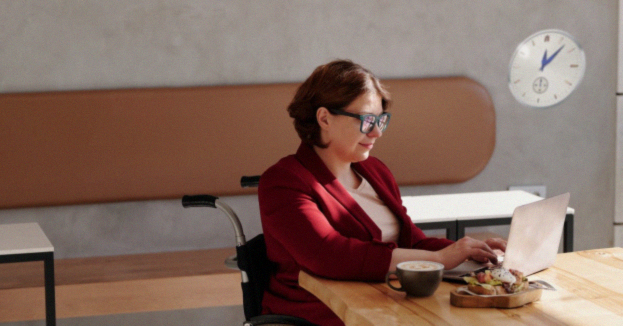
12:07
